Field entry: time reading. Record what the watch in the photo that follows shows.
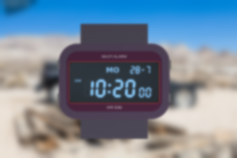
10:20
